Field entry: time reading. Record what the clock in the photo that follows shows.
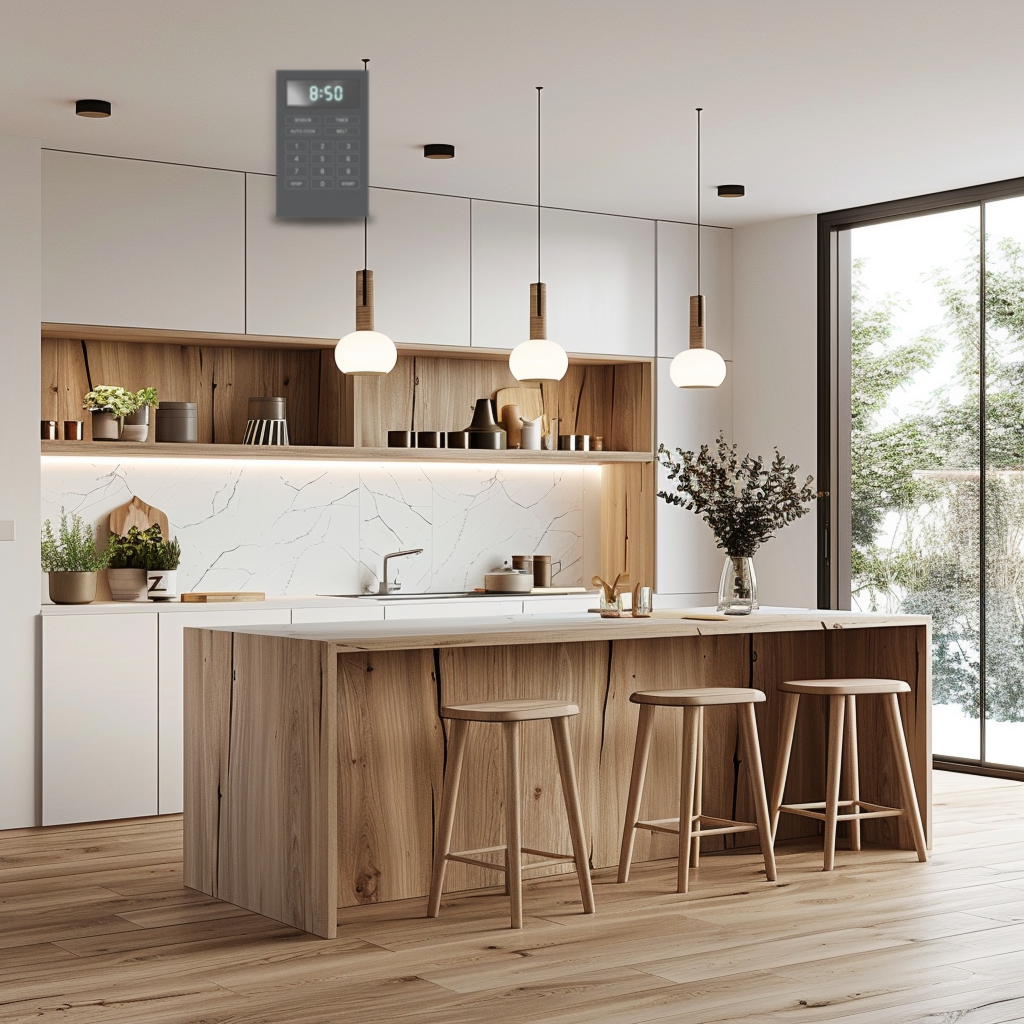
8:50
